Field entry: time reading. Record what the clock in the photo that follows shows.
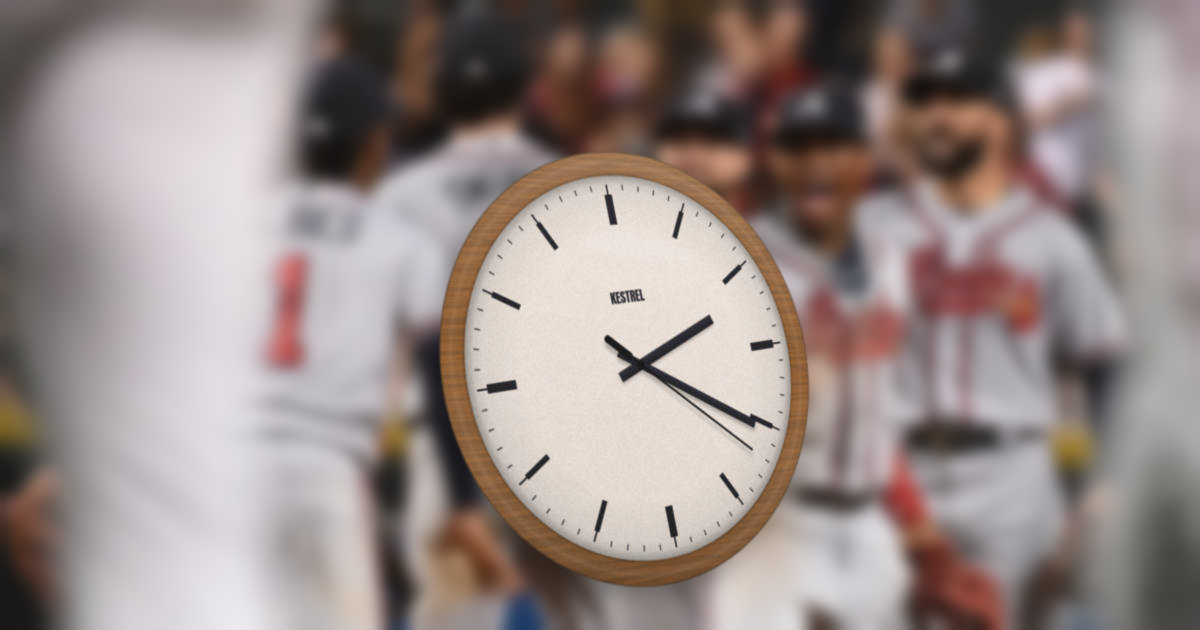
2:20:22
